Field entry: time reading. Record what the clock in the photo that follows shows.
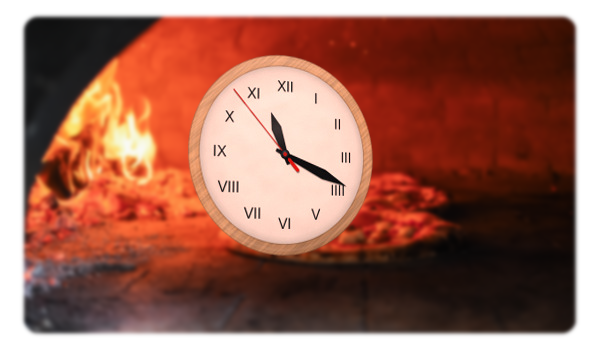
11:18:53
